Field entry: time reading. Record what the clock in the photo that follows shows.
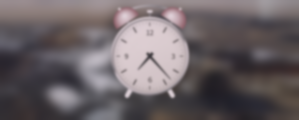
7:23
